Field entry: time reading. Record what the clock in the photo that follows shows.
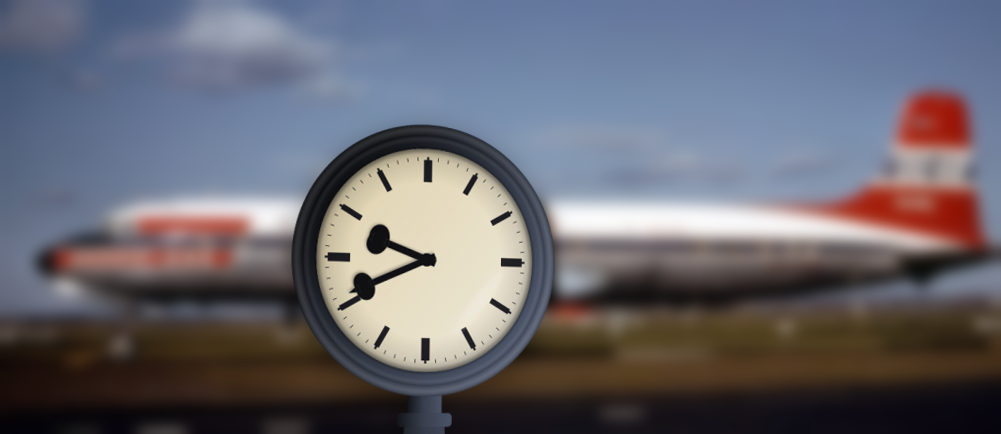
9:41
